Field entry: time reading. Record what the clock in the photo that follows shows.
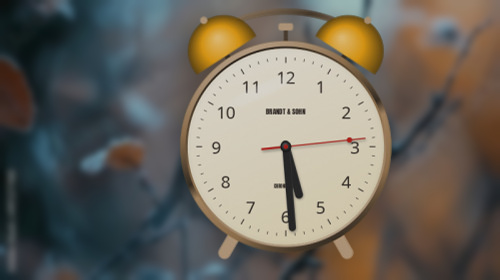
5:29:14
